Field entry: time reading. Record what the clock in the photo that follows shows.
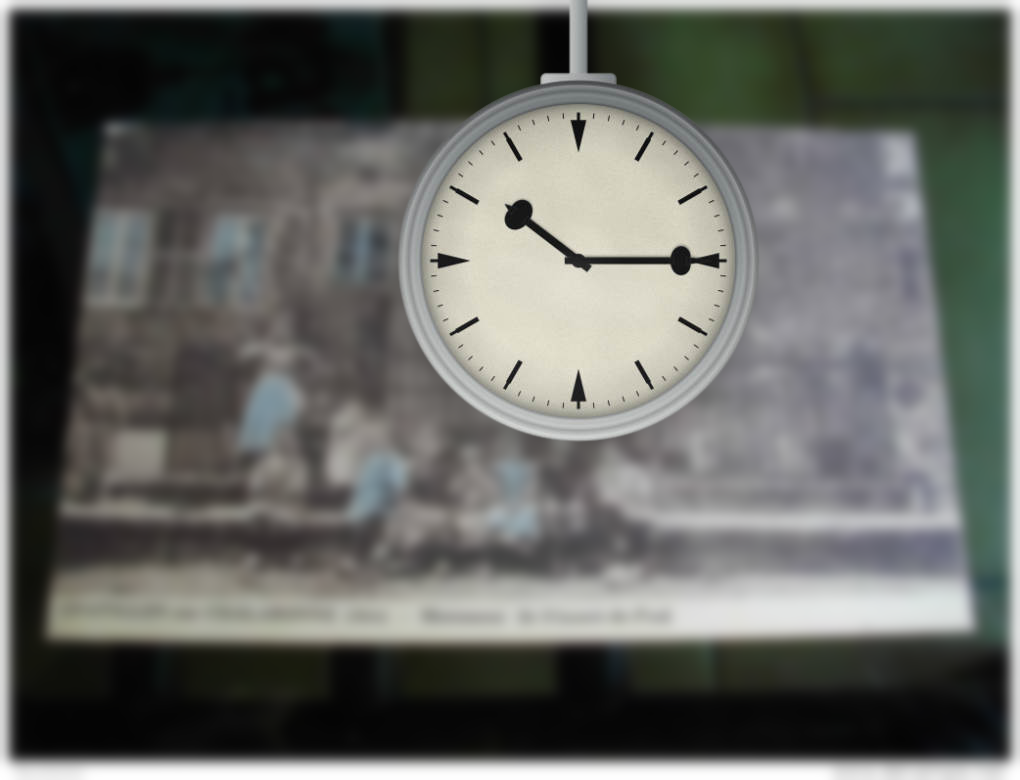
10:15
